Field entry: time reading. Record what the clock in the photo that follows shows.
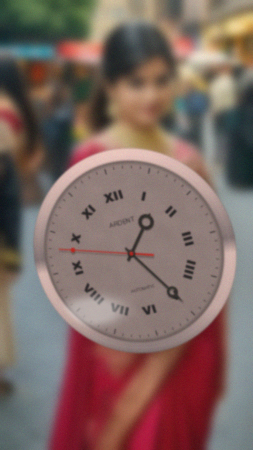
1:24:48
